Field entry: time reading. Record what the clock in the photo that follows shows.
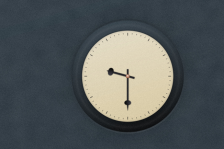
9:30
